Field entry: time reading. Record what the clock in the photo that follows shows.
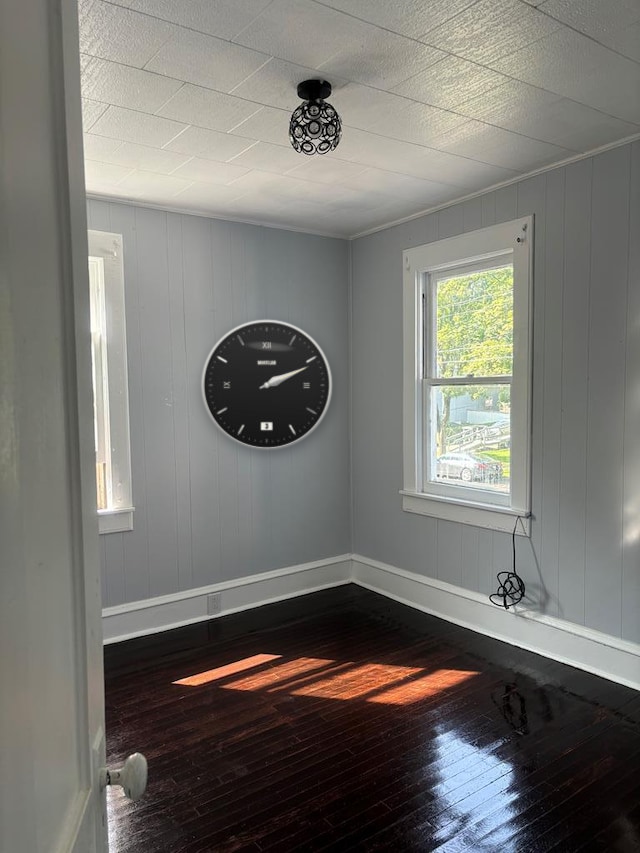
2:11
